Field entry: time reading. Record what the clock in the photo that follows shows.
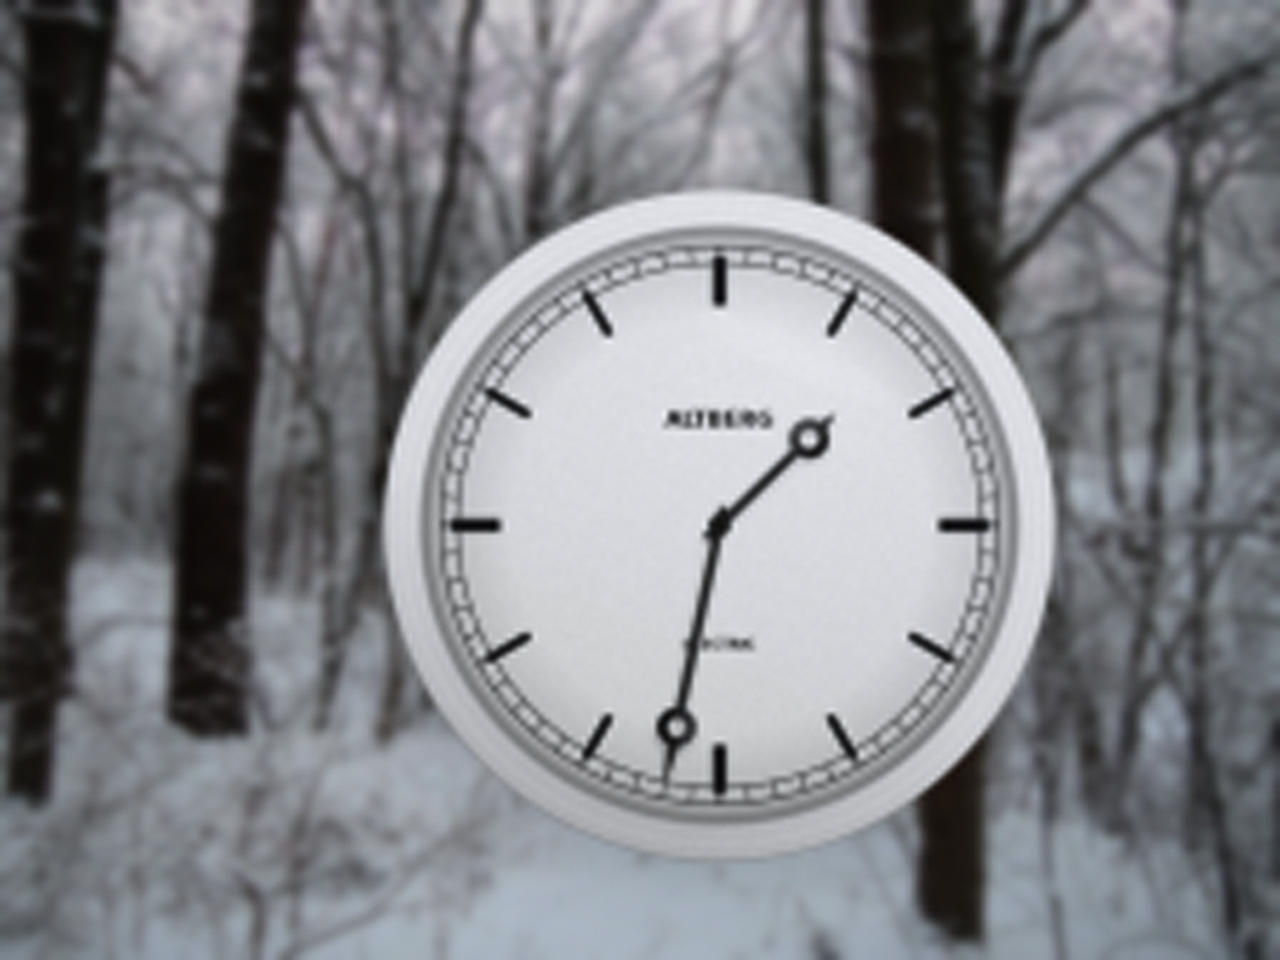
1:32
